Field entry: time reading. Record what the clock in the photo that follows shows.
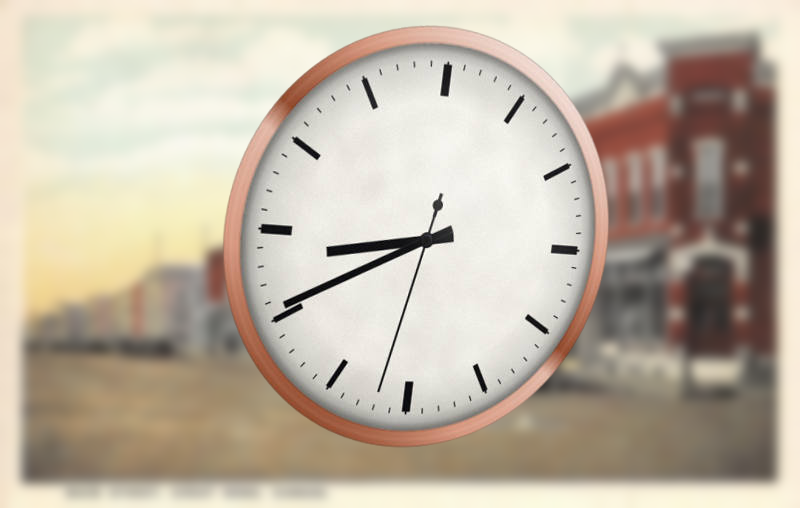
8:40:32
